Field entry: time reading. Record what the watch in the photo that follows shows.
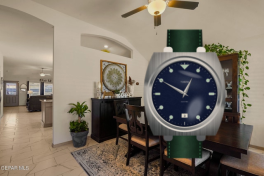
12:50
